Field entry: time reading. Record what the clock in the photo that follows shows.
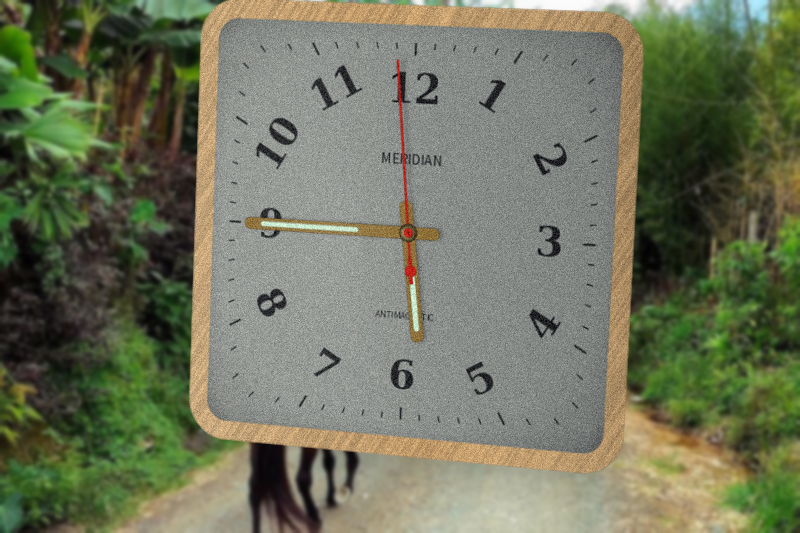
5:44:59
